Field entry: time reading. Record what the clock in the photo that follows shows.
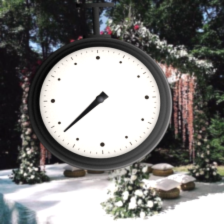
7:38
